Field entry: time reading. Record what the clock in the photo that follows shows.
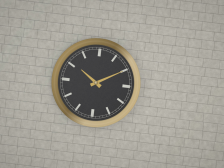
10:10
